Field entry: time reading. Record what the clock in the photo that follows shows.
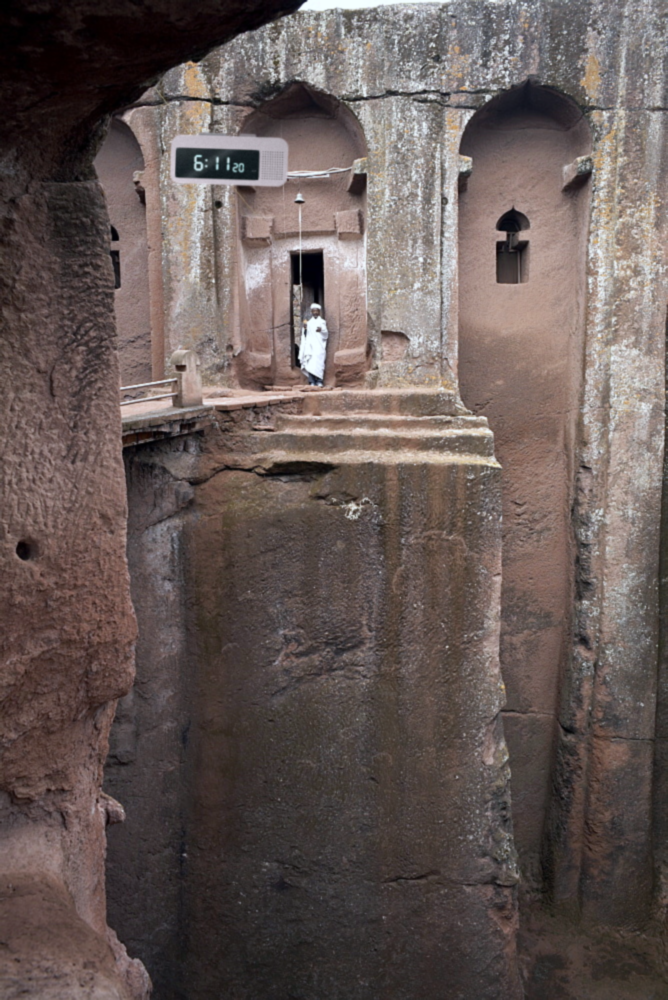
6:11
